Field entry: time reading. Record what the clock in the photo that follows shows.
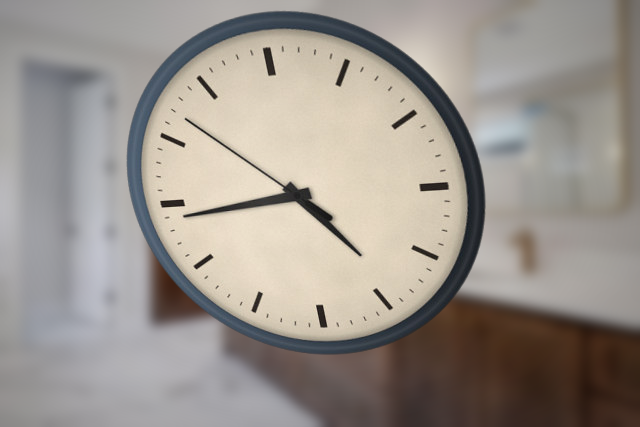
4:43:52
